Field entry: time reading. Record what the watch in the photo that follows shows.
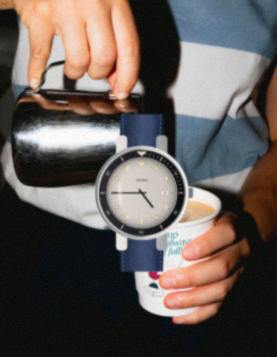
4:45
